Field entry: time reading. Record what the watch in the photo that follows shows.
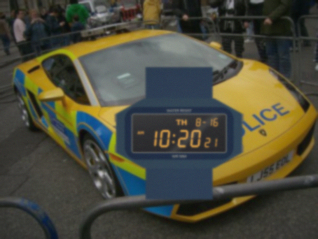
10:20
